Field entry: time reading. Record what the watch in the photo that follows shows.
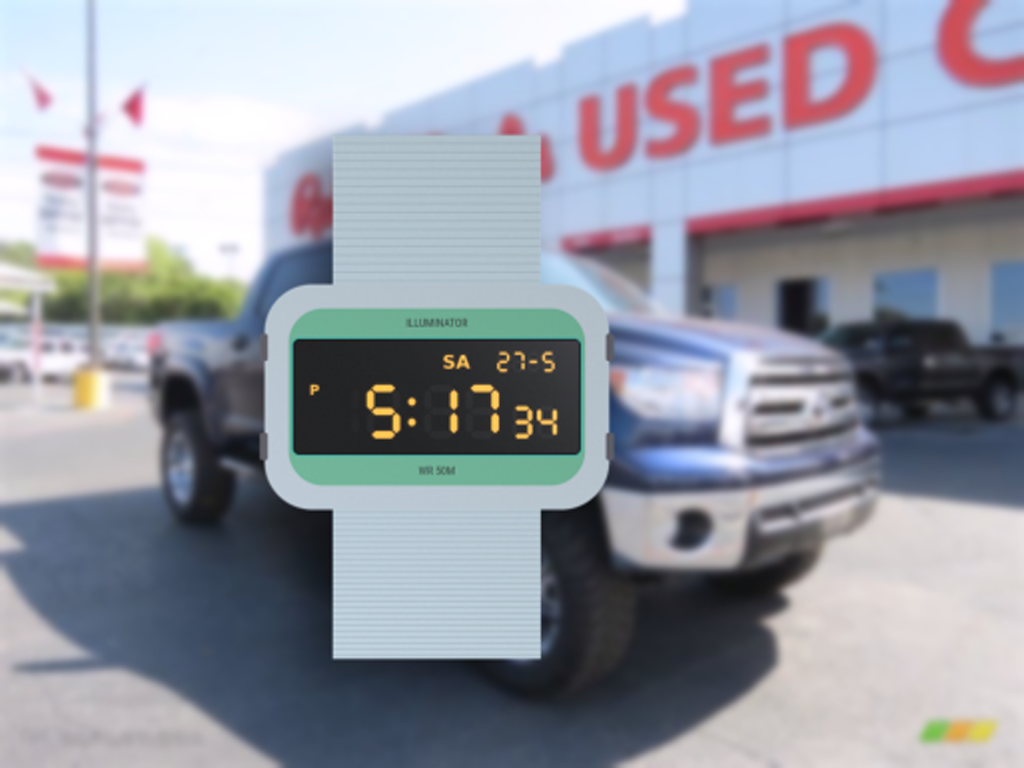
5:17:34
